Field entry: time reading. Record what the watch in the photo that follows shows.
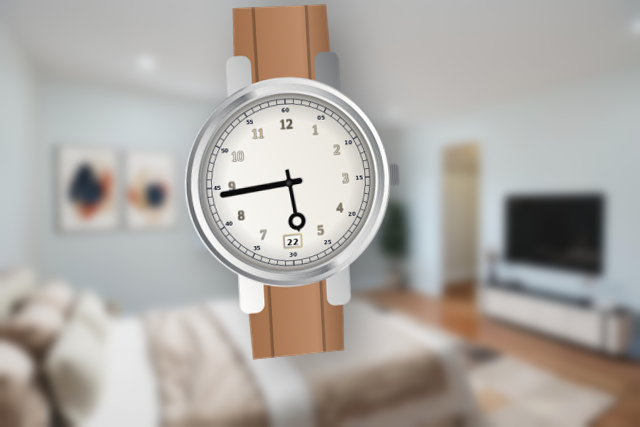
5:44
